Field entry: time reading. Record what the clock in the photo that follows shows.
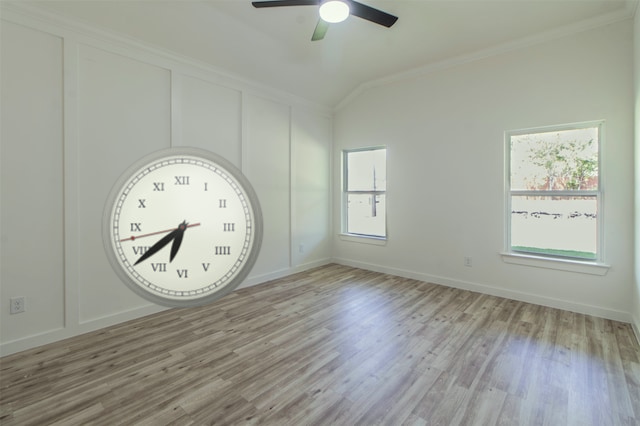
6:38:43
